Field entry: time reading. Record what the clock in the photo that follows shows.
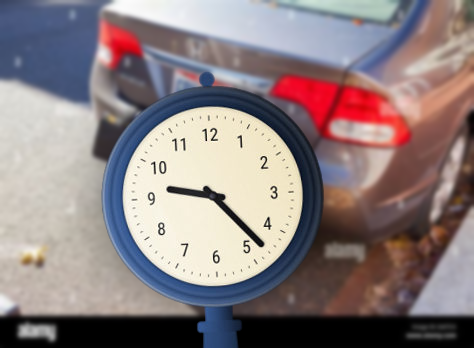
9:23
